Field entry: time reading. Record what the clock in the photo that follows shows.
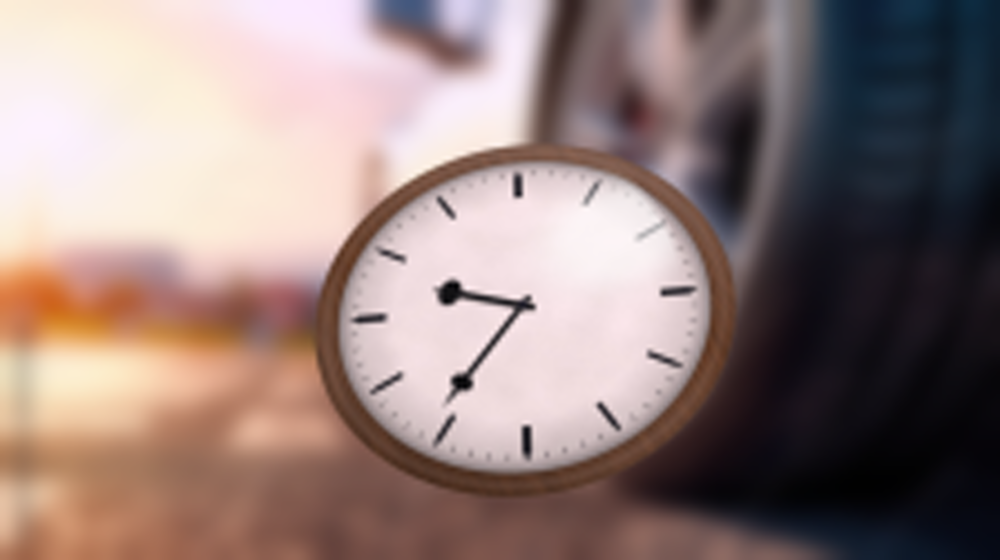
9:36
